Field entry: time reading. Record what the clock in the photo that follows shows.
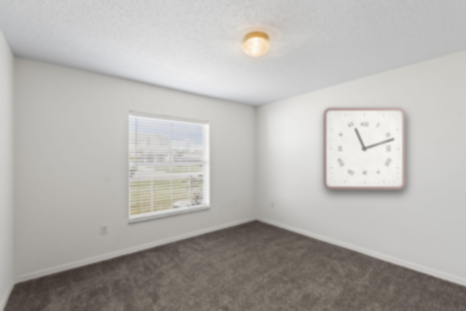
11:12
